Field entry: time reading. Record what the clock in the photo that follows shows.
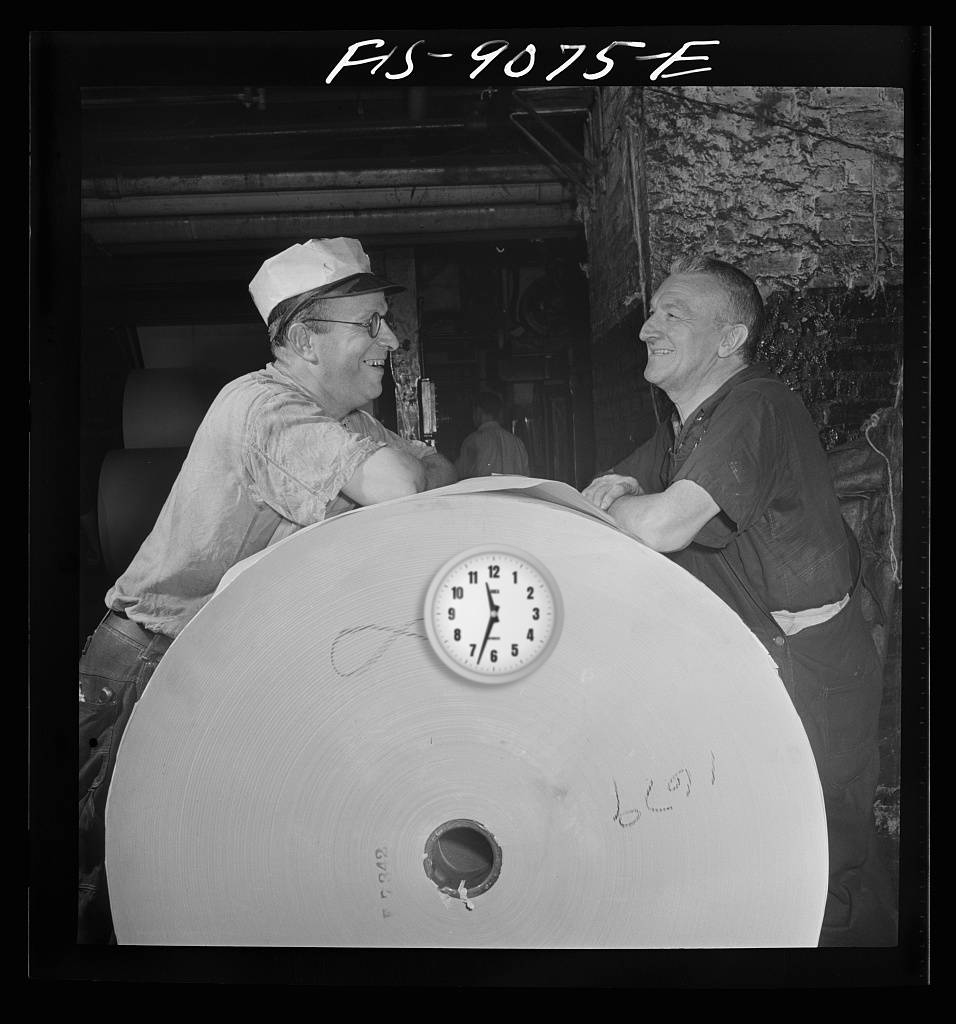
11:33
